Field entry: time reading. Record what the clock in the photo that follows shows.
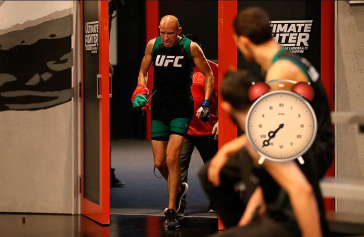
7:37
